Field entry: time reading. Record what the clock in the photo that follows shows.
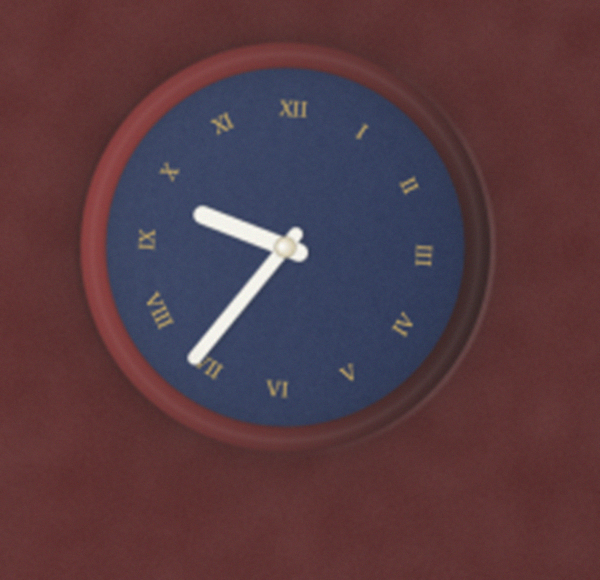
9:36
